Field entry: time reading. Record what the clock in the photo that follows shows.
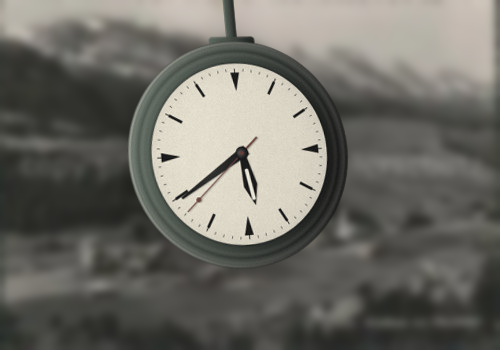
5:39:38
